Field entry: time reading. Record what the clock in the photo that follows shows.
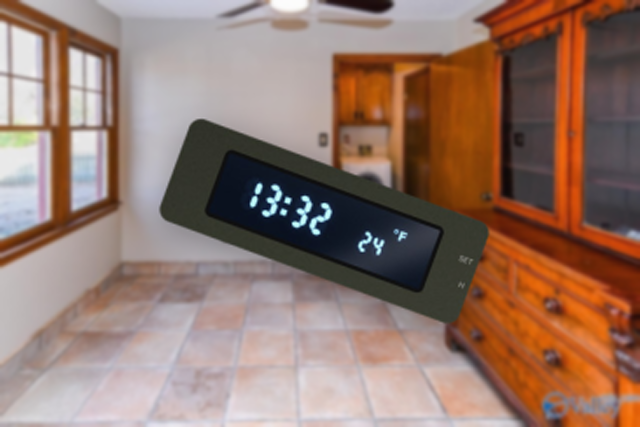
13:32
